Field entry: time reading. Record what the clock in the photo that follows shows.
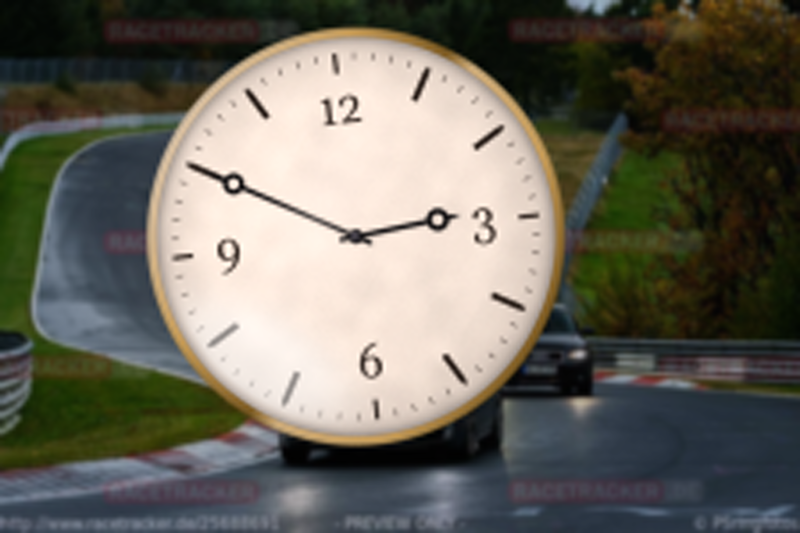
2:50
